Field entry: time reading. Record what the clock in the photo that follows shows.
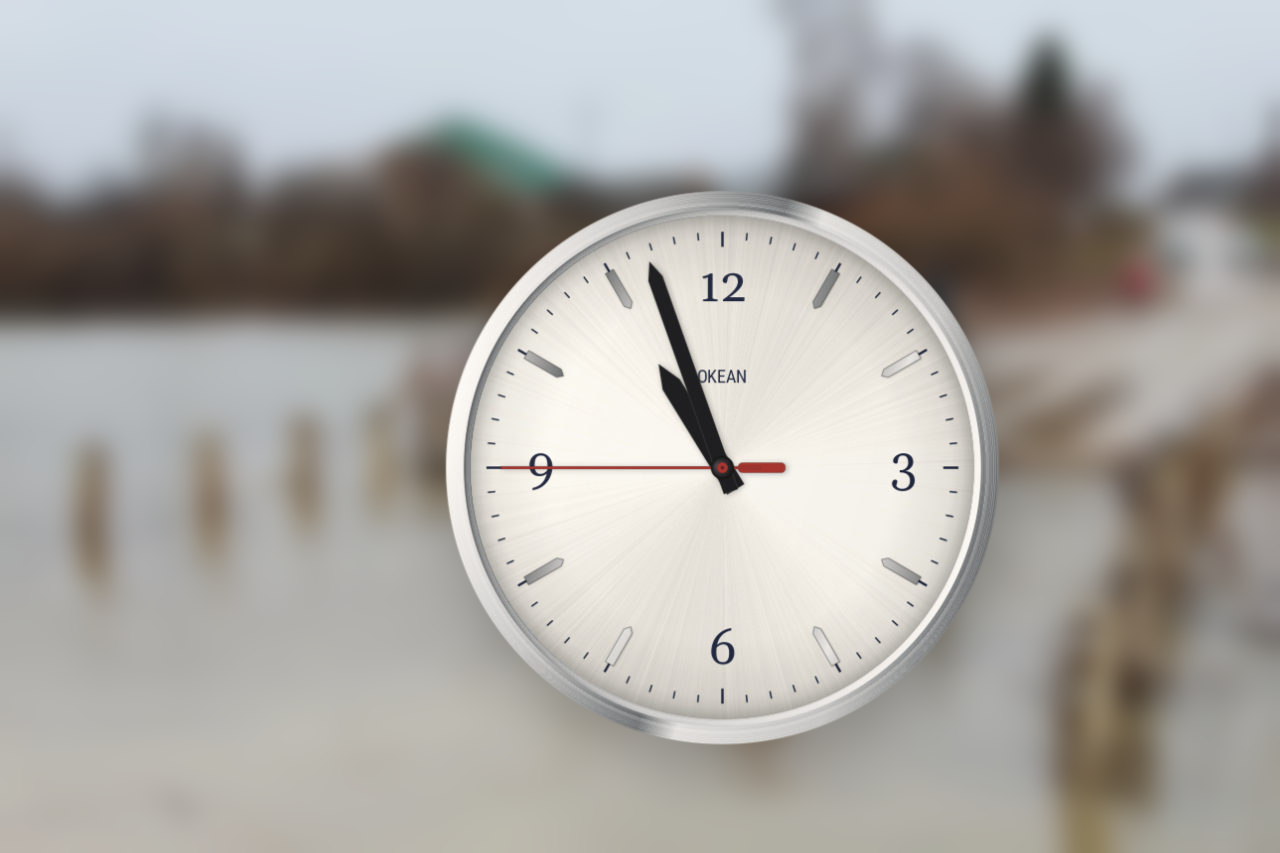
10:56:45
